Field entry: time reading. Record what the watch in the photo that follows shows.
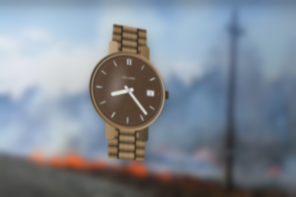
8:23
